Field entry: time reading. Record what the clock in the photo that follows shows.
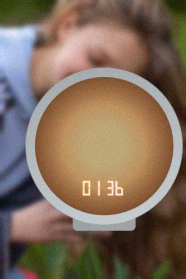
1:36
